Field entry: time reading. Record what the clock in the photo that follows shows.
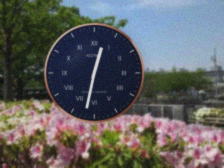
12:32
